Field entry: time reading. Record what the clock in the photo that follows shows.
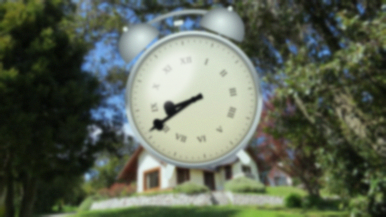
8:41
